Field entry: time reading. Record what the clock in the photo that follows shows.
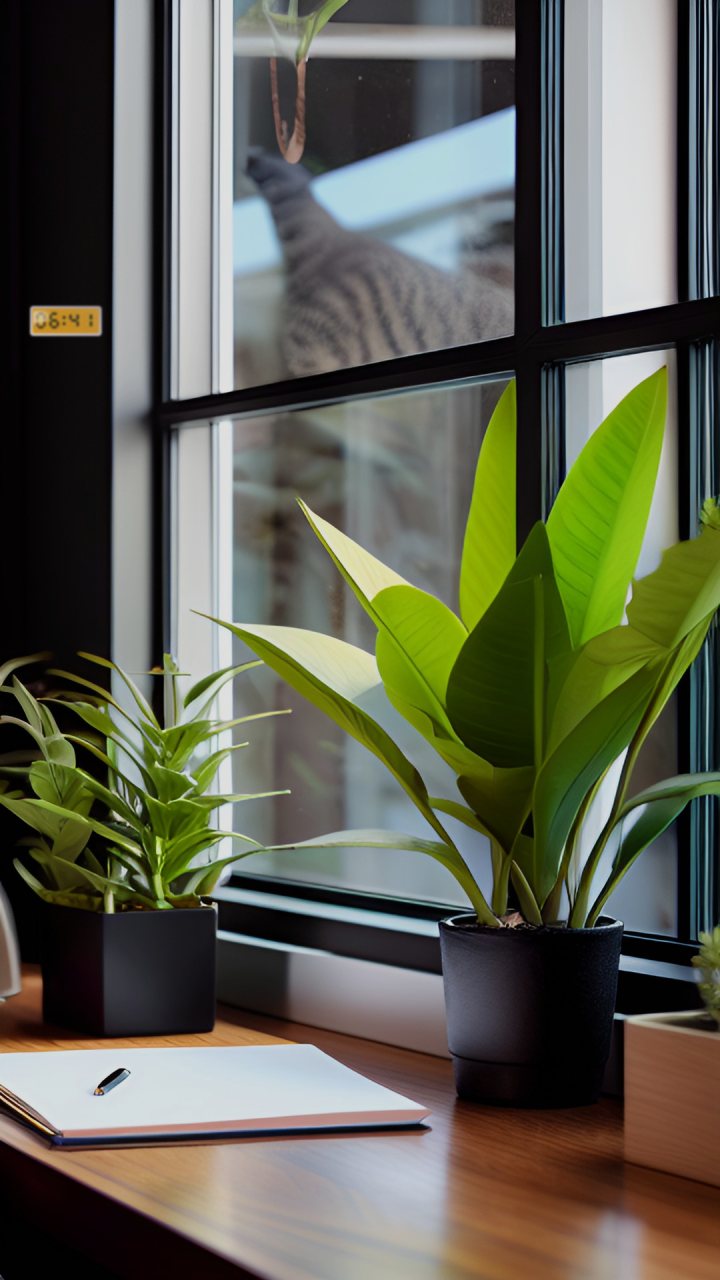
6:41
